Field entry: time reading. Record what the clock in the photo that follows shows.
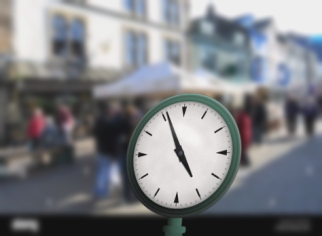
4:56
